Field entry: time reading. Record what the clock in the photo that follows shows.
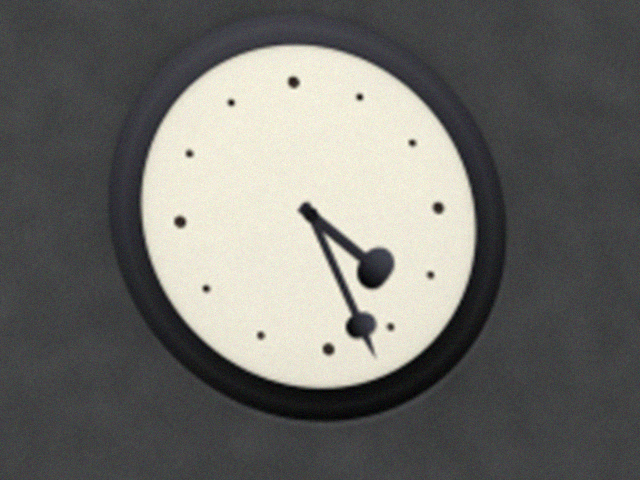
4:27
